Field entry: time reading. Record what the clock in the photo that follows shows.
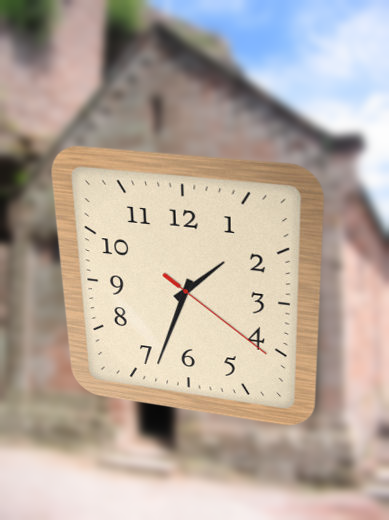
1:33:21
